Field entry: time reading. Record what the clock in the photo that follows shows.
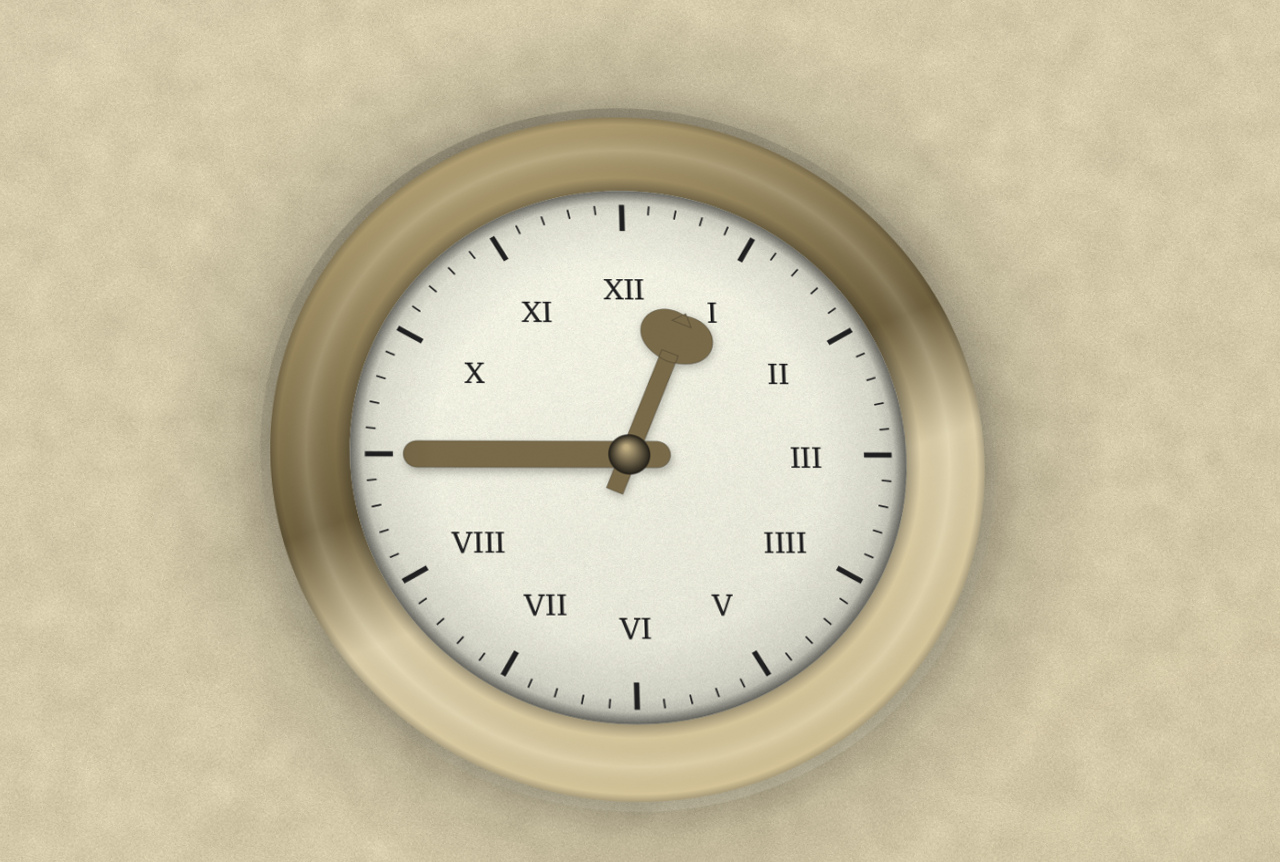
12:45
